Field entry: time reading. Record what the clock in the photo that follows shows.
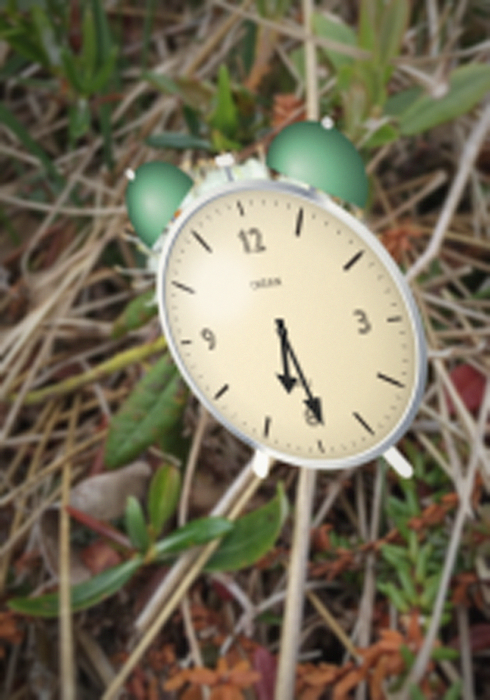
6:29
